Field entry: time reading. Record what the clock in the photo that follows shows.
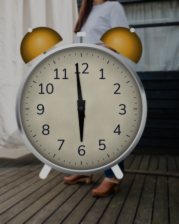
5:59
